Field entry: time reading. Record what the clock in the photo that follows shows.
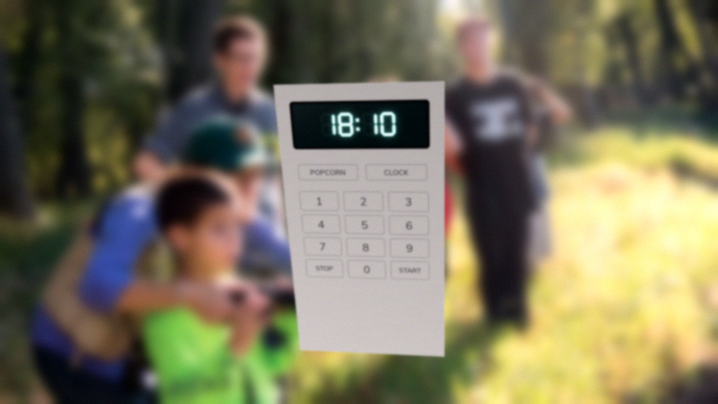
18:10
